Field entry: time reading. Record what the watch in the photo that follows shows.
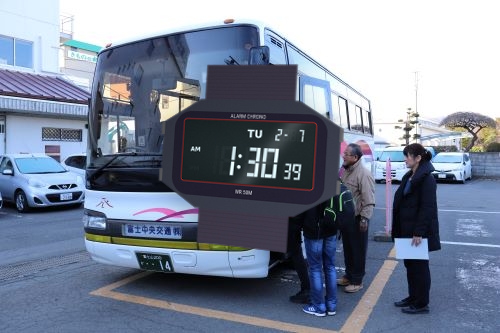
1:30:39
